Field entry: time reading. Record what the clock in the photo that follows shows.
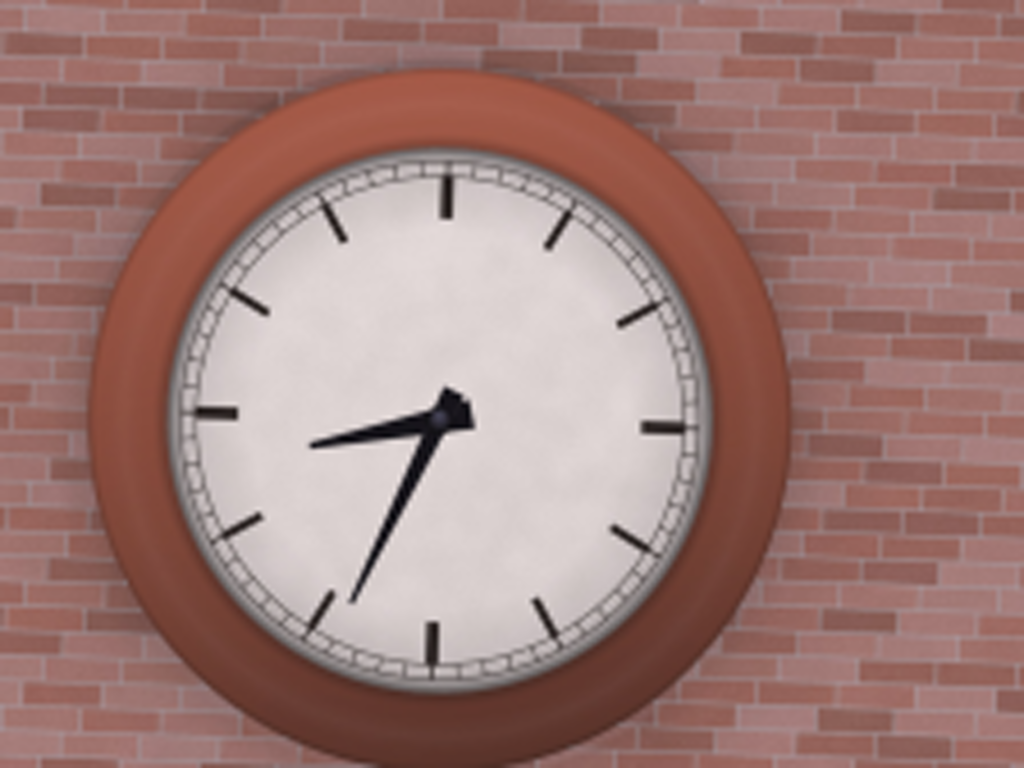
8:34
